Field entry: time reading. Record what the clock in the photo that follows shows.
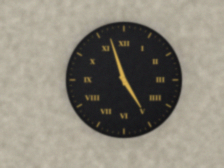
4:57
